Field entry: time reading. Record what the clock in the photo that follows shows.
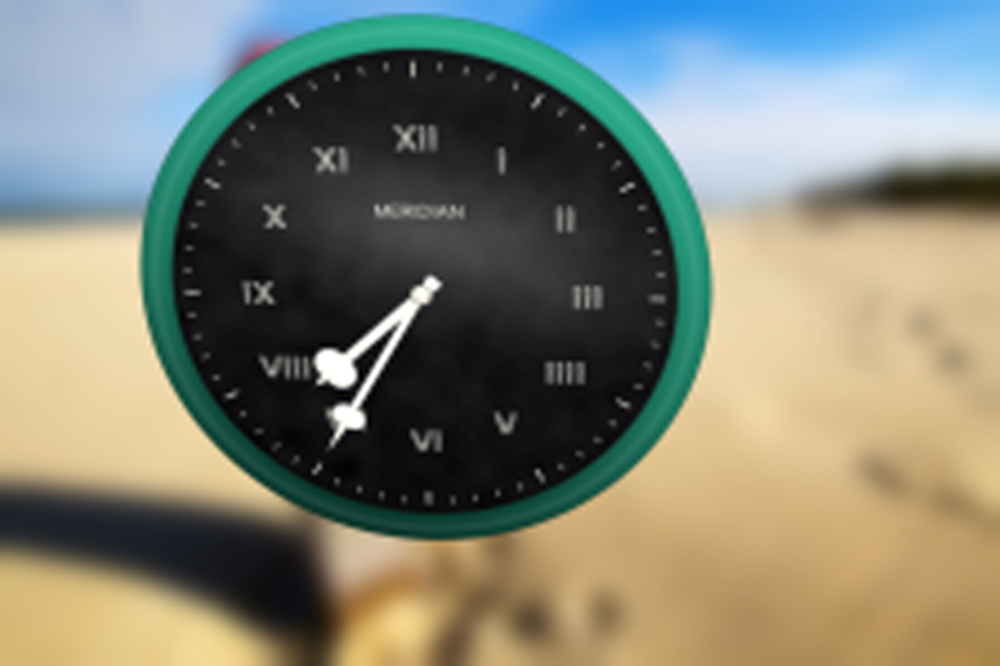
7:35
